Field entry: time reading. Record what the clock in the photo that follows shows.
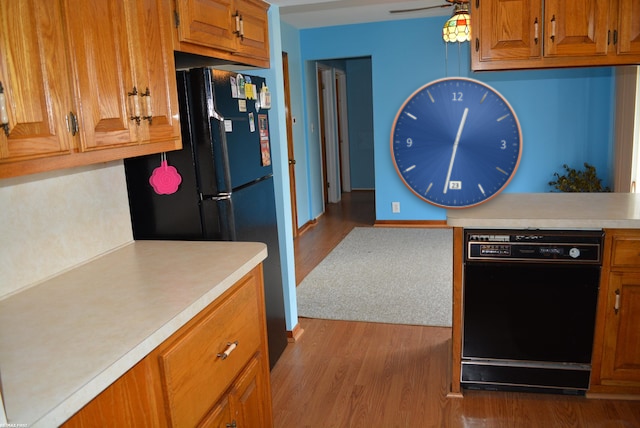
12:32
